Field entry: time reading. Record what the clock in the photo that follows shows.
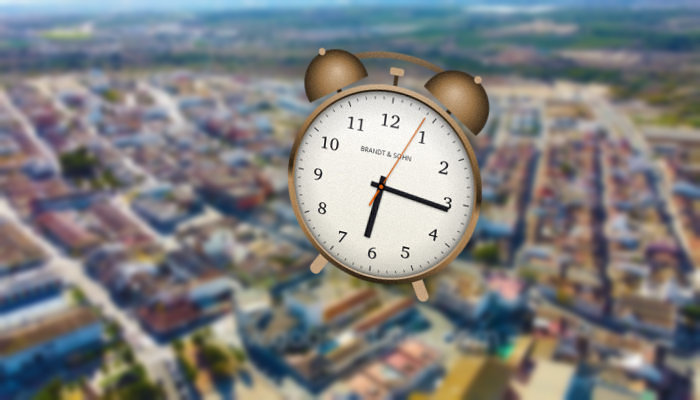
6:16:04
